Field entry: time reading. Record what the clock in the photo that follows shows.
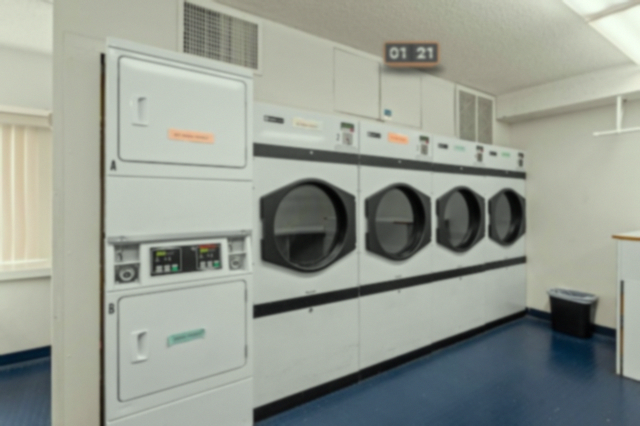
1:21
